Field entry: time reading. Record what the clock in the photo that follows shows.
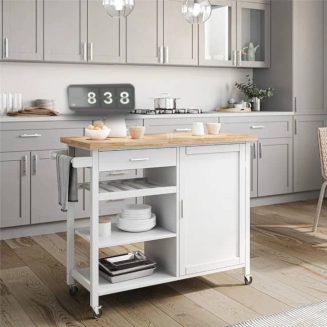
8:38
